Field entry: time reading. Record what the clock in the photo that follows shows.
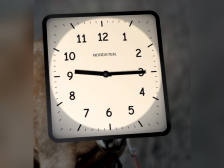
9:15
